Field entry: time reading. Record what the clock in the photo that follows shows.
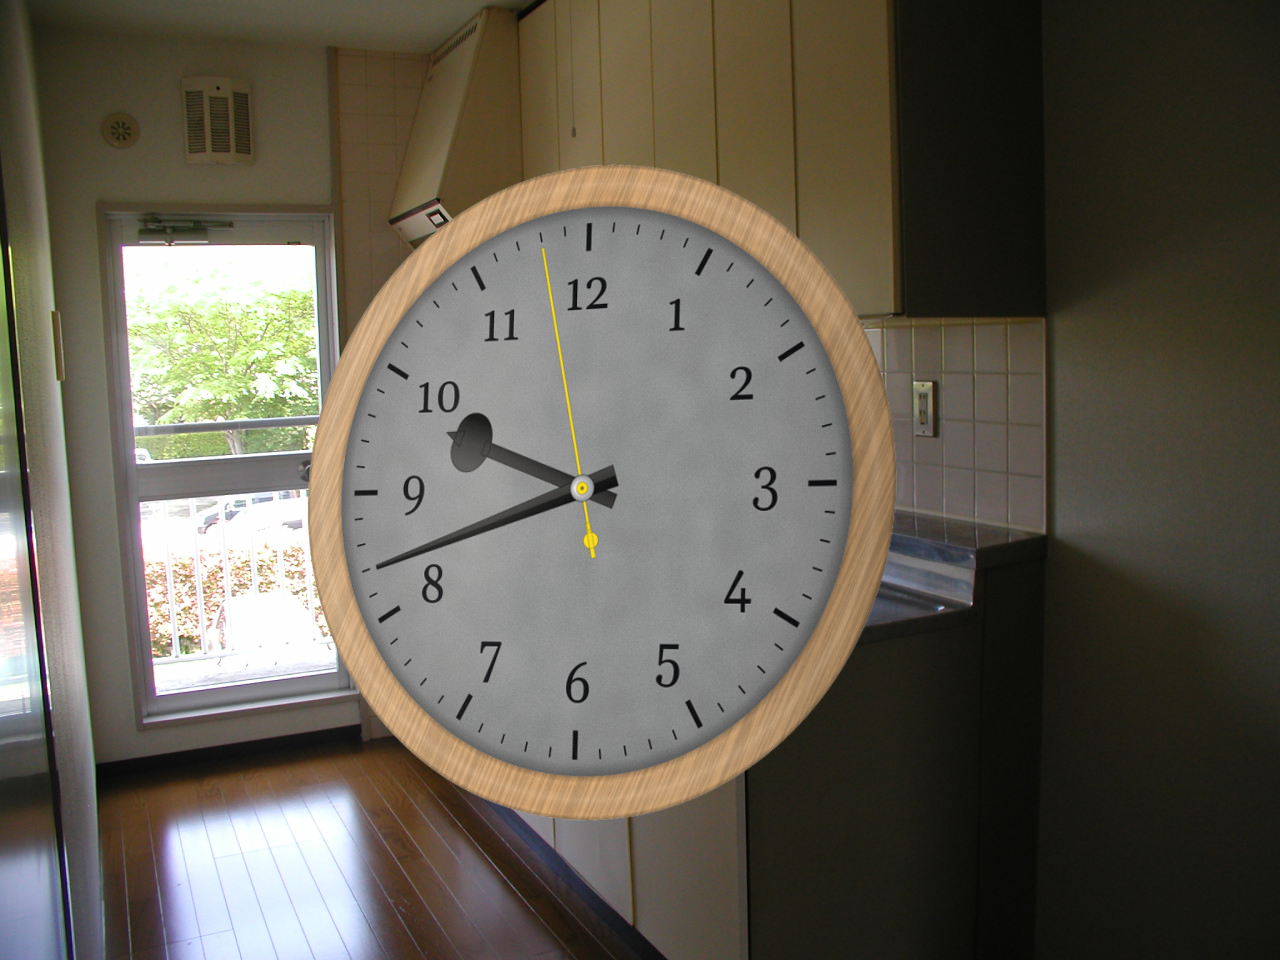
9:41:58
